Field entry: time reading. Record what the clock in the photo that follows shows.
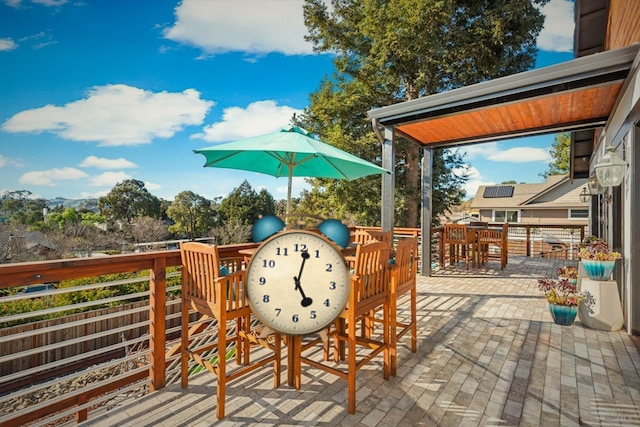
5:02
